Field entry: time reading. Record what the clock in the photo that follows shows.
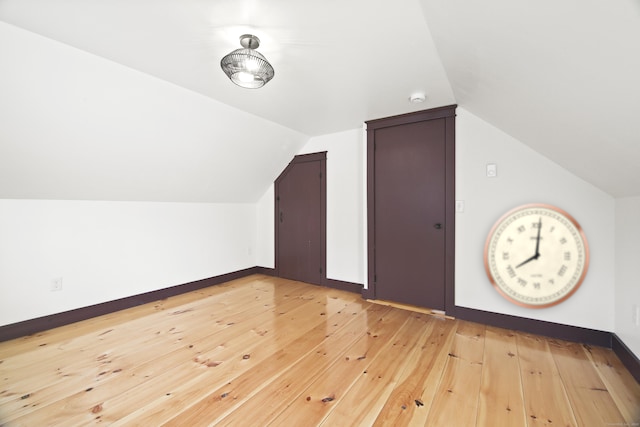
8:01
